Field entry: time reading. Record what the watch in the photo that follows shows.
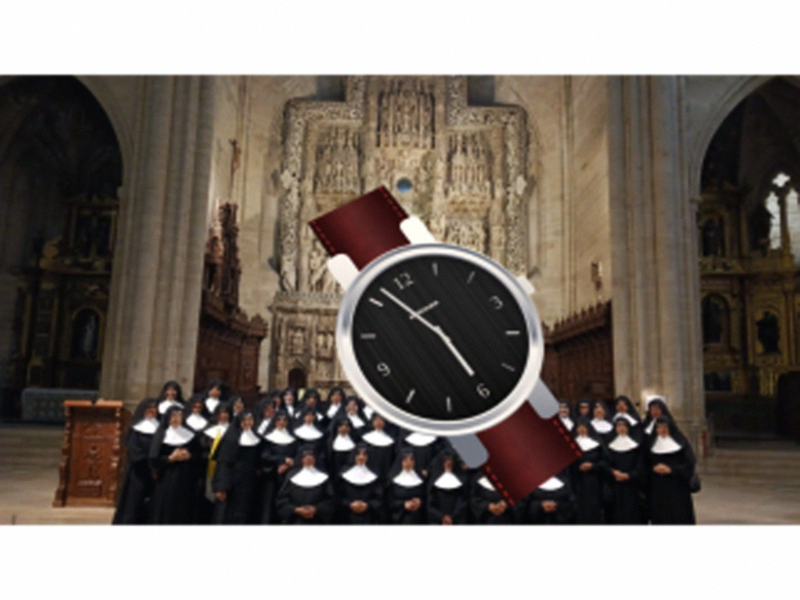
5:57
